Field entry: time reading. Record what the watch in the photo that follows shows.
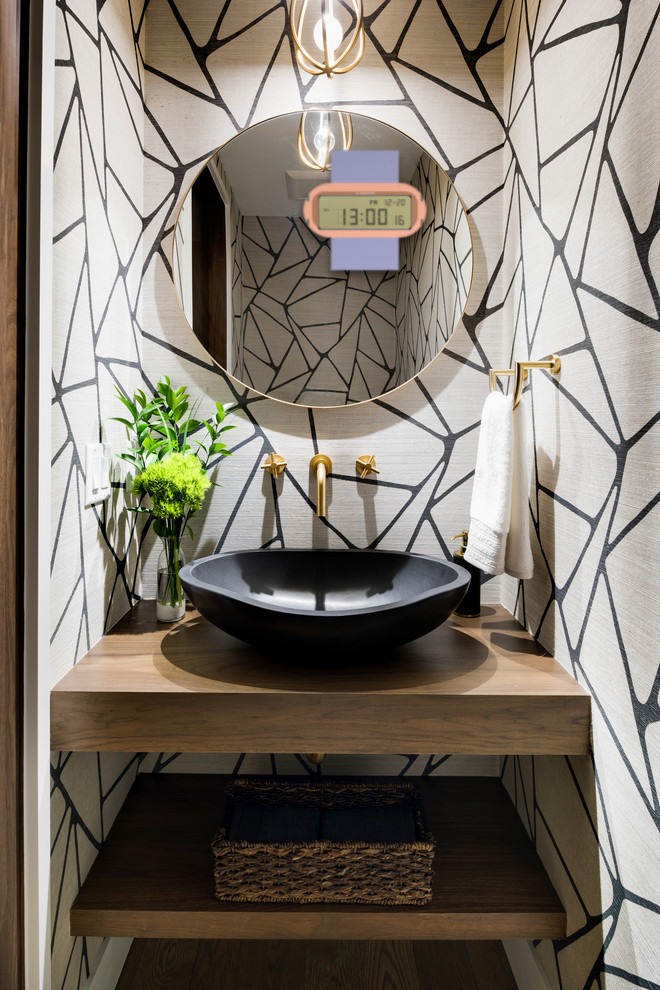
13:00
